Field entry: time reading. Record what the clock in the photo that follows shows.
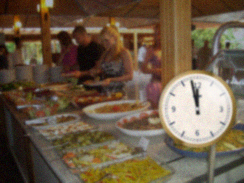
11:58
